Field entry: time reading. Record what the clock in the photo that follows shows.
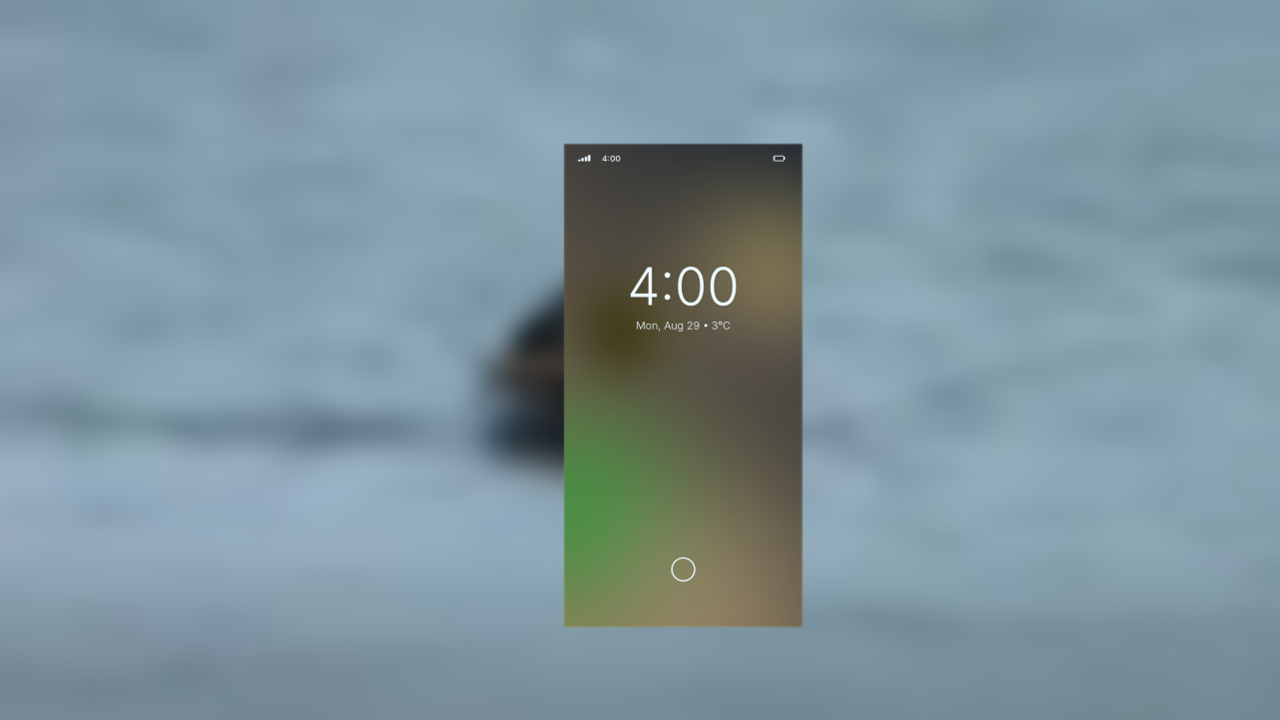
4:00
